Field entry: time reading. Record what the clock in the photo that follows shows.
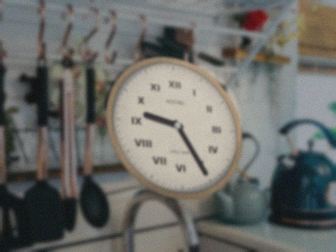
9:25
